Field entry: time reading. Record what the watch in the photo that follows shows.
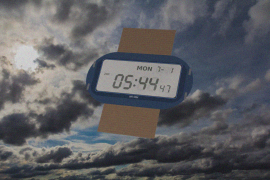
5:44:47
